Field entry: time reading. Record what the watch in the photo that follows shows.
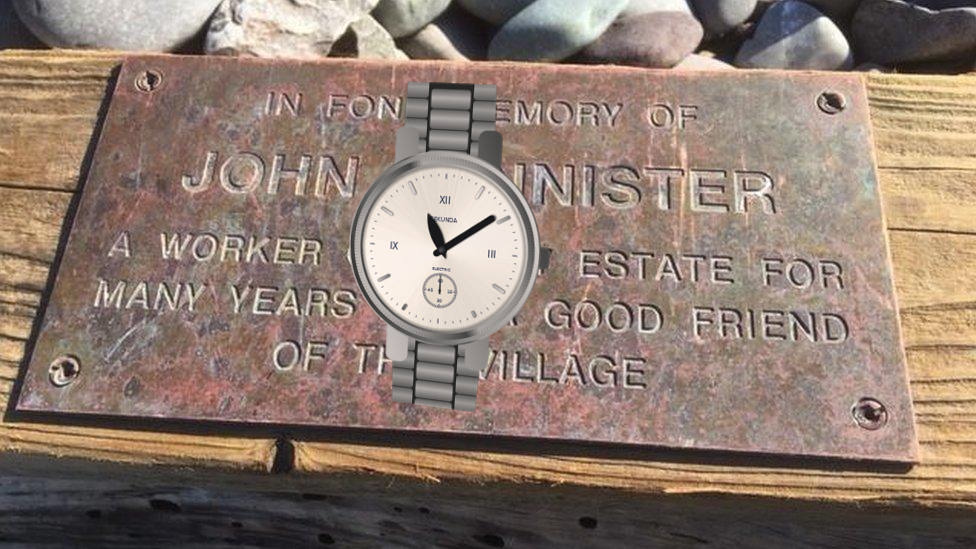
11:09
